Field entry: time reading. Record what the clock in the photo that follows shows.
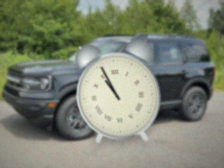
10:56
